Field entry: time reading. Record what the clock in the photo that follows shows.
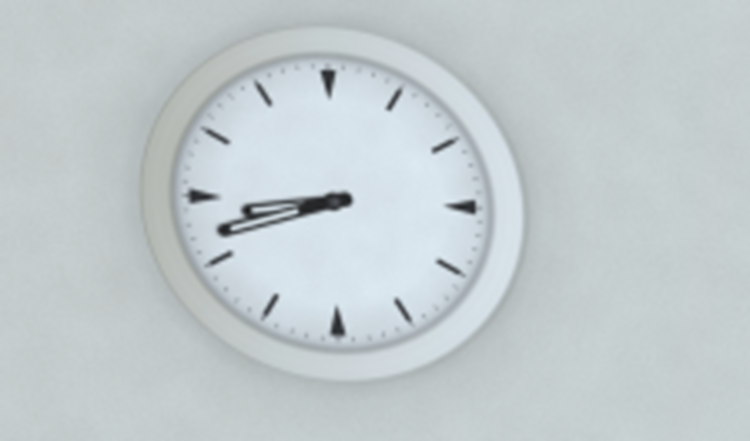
8:42
